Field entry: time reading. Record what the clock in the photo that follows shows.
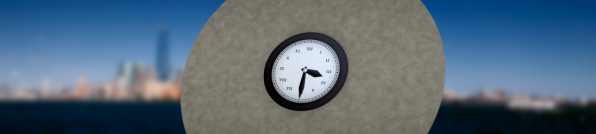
3:30
